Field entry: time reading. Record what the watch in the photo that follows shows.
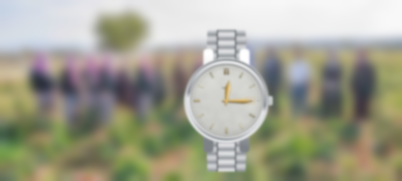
12:15
